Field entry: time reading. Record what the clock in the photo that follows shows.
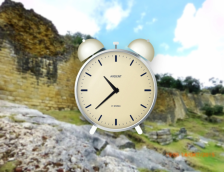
10:38
